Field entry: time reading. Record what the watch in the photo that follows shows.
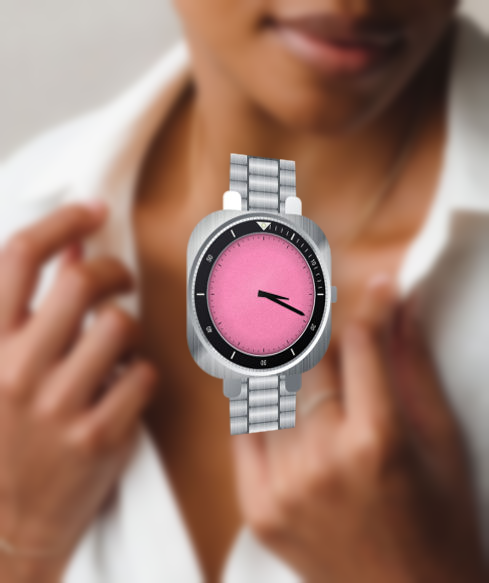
3:19
